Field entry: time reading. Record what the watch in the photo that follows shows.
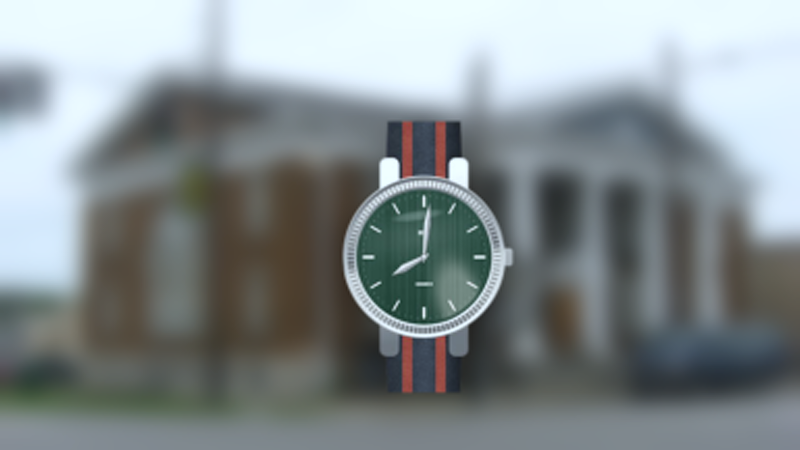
8:01
